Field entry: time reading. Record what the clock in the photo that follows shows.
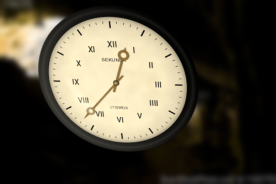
12:37
